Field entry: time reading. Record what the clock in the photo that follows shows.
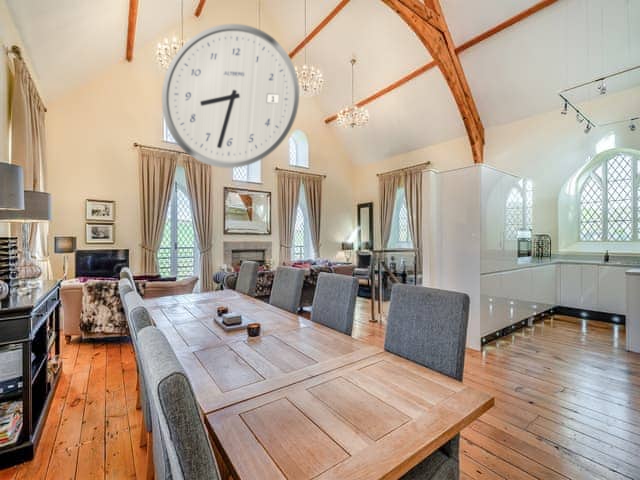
8:32
